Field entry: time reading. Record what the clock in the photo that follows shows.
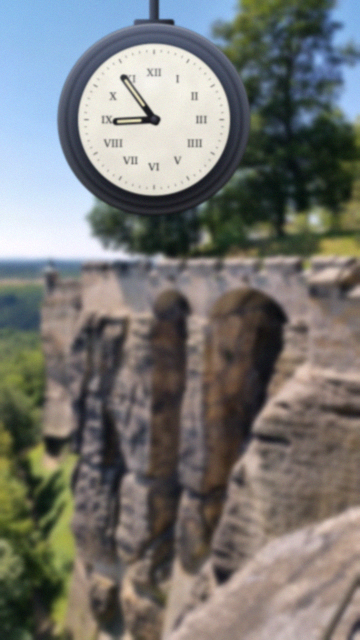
8:54
